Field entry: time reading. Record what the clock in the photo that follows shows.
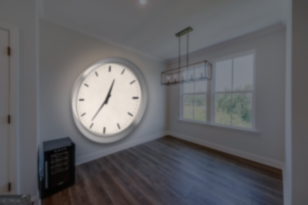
12:36
